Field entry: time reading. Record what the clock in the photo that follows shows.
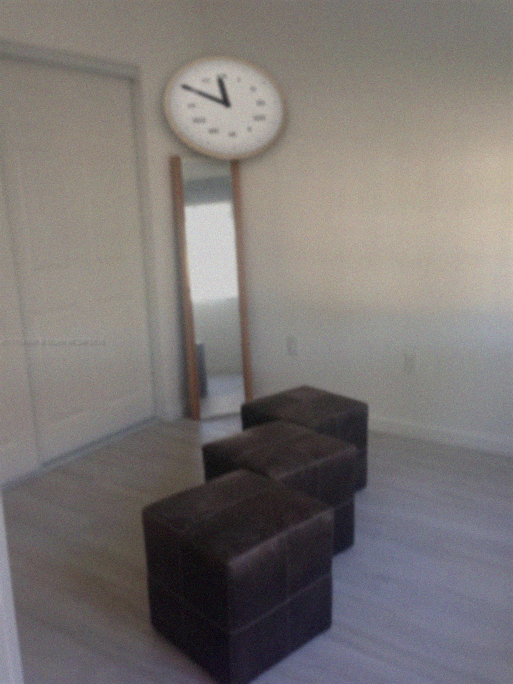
11:50
